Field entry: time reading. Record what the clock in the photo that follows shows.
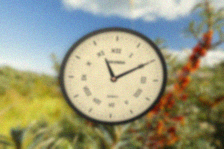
11:10
